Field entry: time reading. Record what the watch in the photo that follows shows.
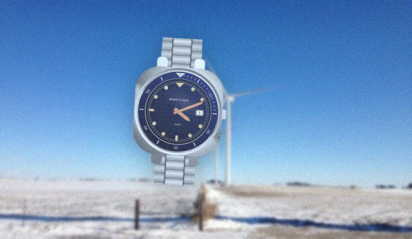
4:11
